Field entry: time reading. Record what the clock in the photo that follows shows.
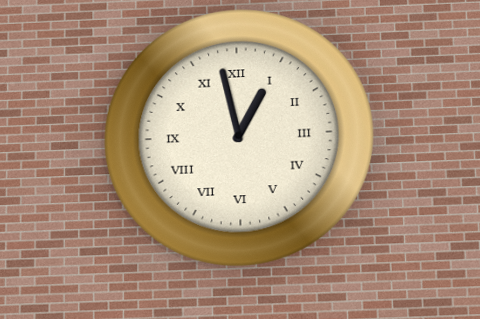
12:58
